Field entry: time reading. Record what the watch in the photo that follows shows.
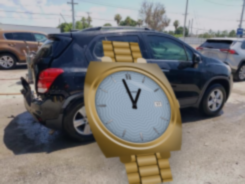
12:58
